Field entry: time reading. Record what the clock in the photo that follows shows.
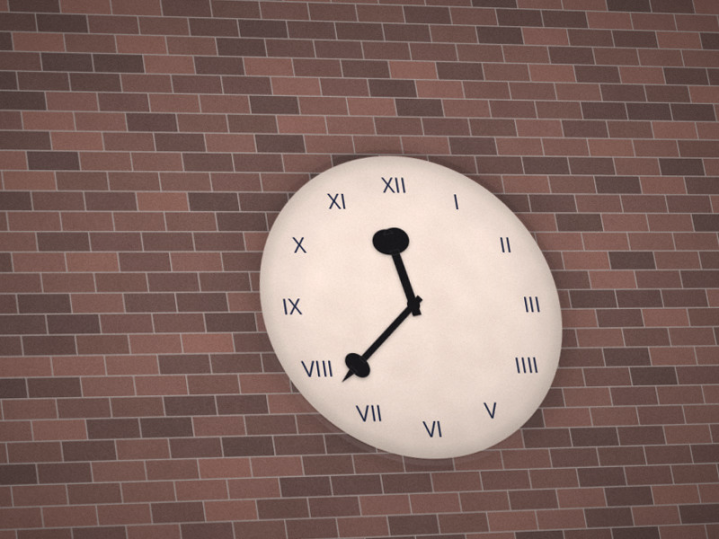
11:38
